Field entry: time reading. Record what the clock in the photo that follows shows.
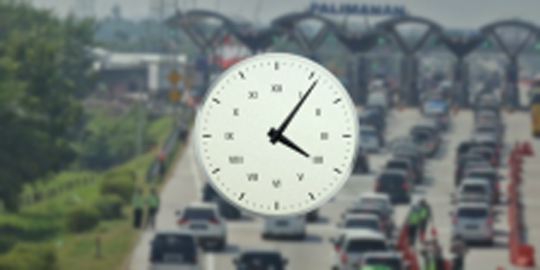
4:06
